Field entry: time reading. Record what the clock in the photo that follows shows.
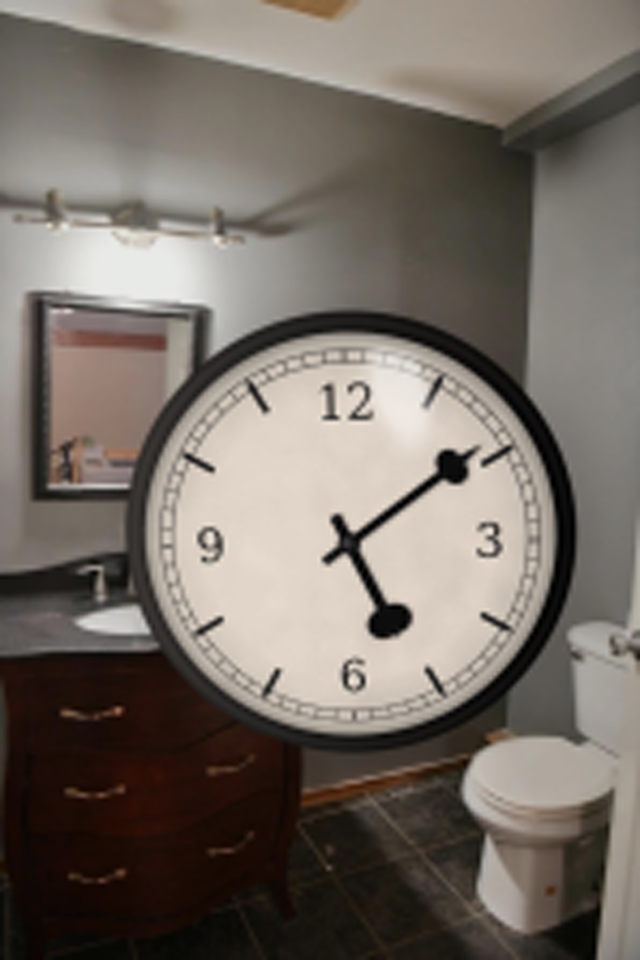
5:09
